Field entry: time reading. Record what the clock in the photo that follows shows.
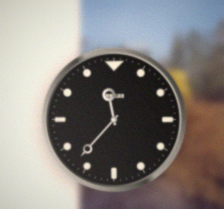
11:37
